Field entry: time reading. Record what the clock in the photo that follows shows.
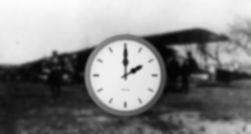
2:00
